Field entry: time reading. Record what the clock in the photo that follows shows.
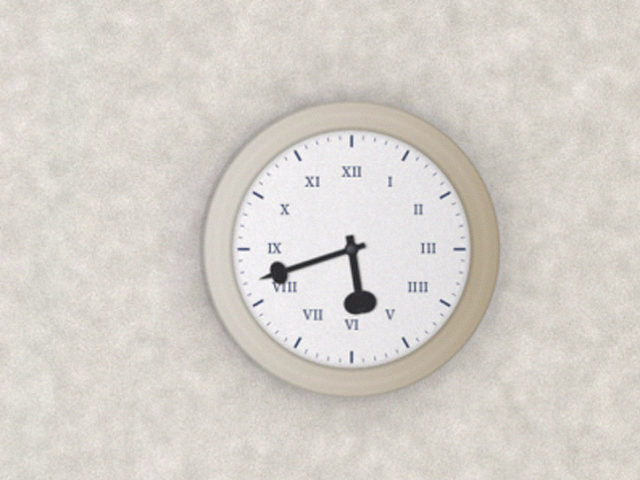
5:42
